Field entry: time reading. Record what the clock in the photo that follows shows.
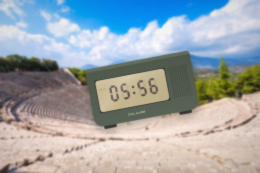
5:56
